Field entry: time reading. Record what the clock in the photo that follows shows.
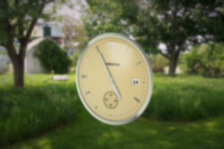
4:55
